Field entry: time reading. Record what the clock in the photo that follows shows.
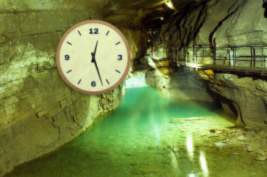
12:27
